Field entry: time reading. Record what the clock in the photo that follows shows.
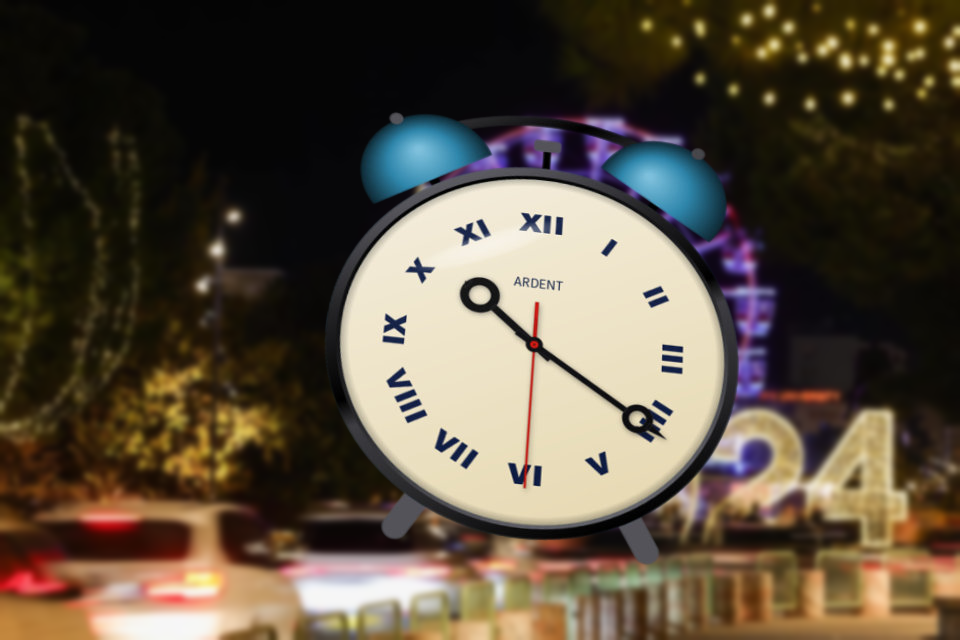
10:20:30
